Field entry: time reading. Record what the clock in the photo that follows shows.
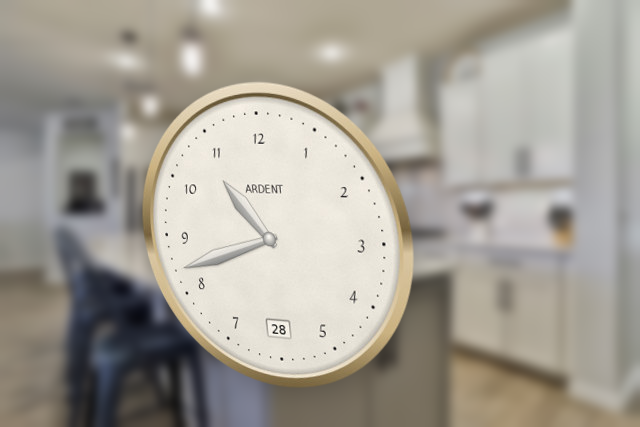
10:42
